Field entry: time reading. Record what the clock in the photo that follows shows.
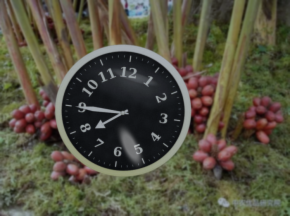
7:45
